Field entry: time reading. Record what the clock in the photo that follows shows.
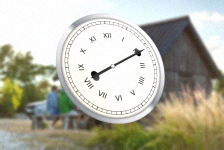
8:11
